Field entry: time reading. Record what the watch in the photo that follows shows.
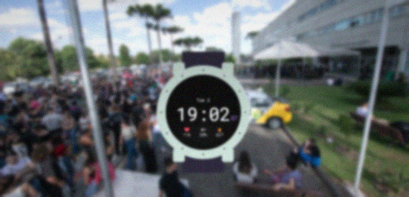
19:02
